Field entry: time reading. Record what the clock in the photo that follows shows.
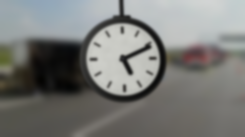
5:11
